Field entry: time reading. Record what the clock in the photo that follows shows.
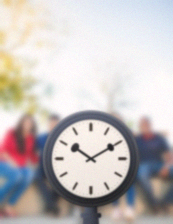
10:10
